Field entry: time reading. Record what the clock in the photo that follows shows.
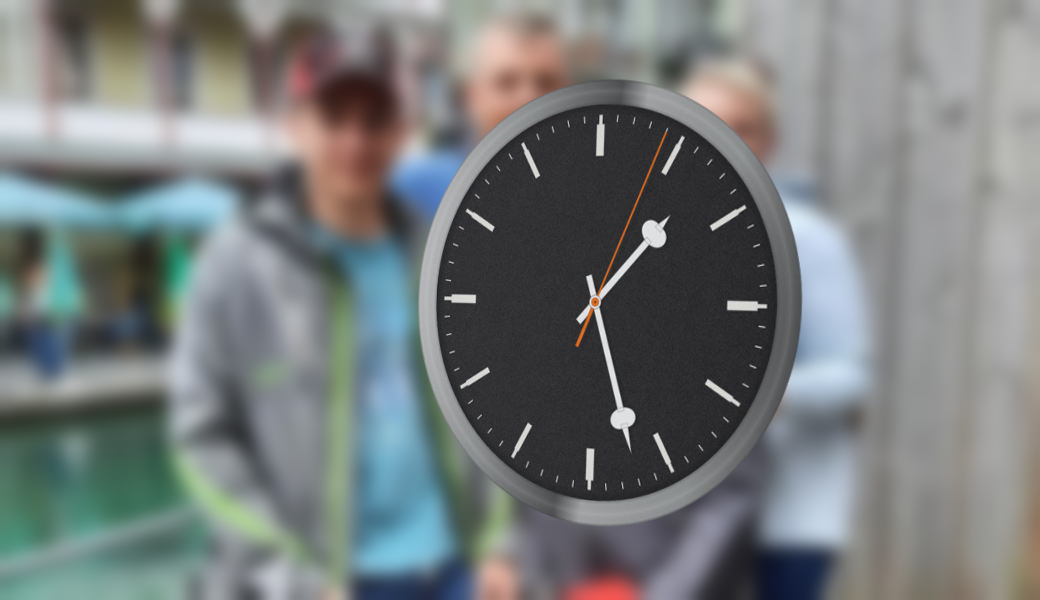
1:27:04
